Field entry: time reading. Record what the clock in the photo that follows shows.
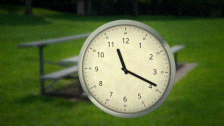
11:19
